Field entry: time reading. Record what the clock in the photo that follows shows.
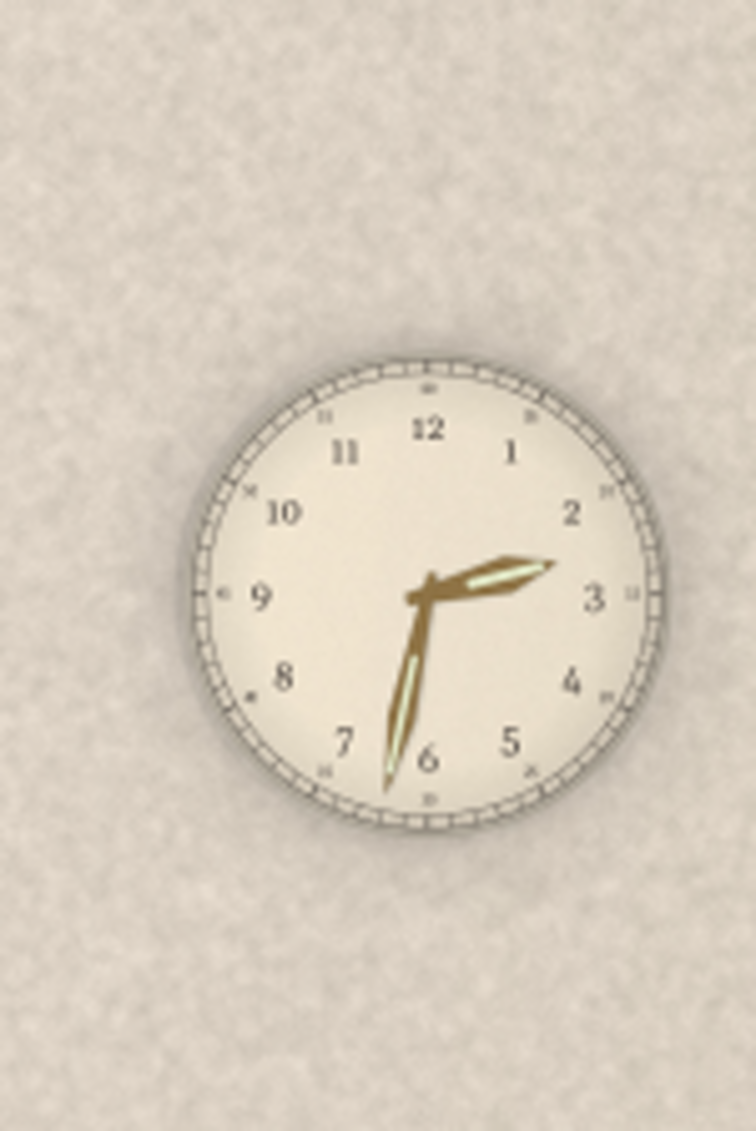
2:32
